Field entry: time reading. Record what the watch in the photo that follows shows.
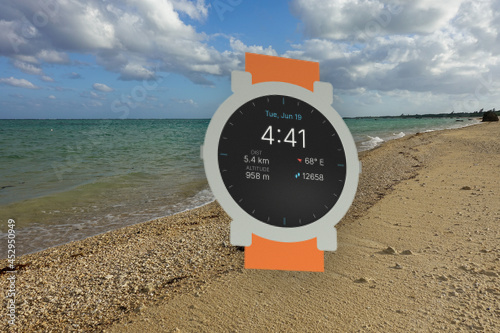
4:41
